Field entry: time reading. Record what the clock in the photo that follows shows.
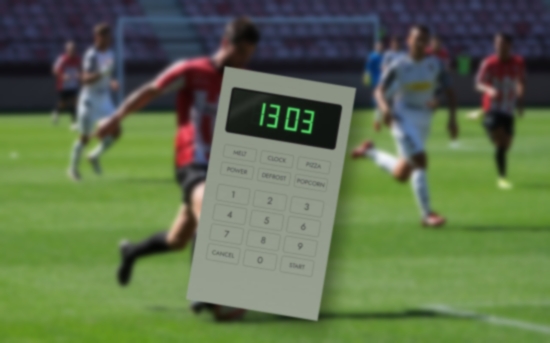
13:03
